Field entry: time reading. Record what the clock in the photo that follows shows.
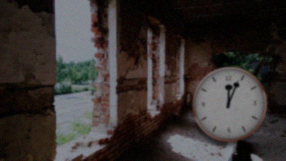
12:04
